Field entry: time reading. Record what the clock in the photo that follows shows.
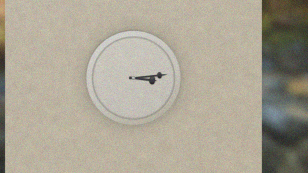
3:14
